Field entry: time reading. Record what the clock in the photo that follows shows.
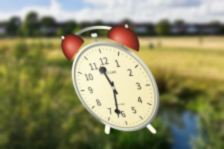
11:32
